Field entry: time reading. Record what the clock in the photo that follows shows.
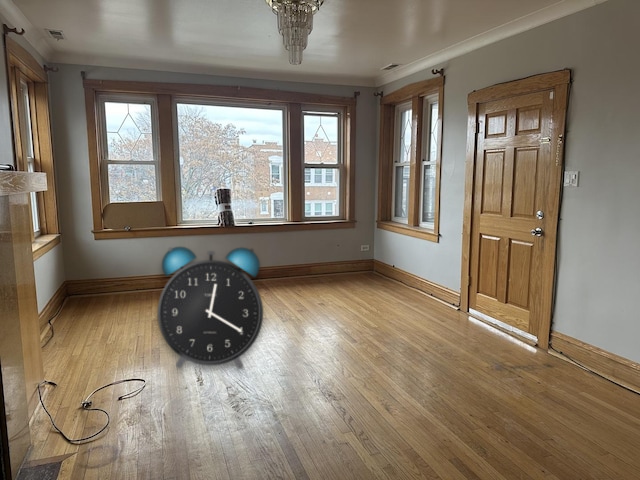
12:20
